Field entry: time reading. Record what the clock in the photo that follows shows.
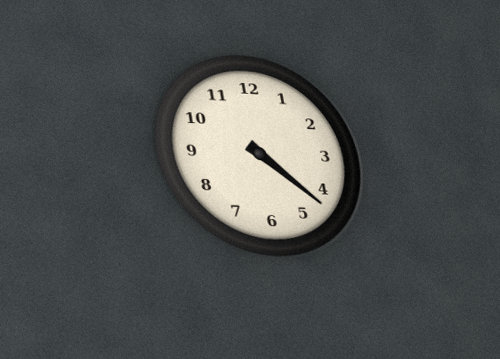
4:22
